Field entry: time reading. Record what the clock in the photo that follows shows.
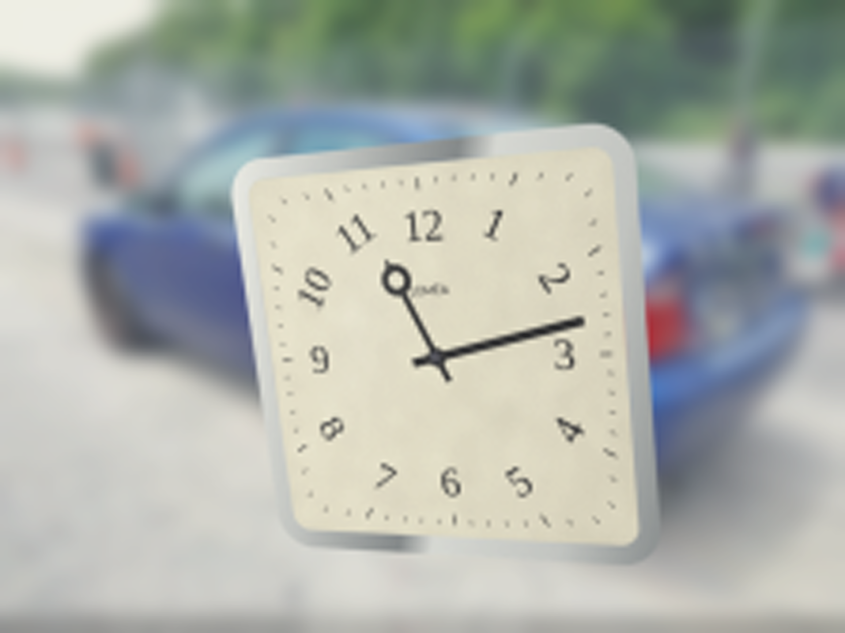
11:13
